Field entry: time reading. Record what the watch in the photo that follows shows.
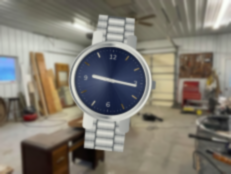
9:16
